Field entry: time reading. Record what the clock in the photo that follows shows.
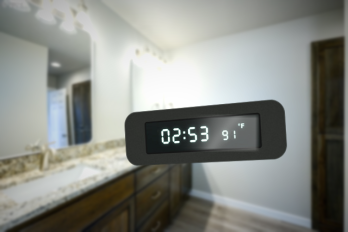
2:53
